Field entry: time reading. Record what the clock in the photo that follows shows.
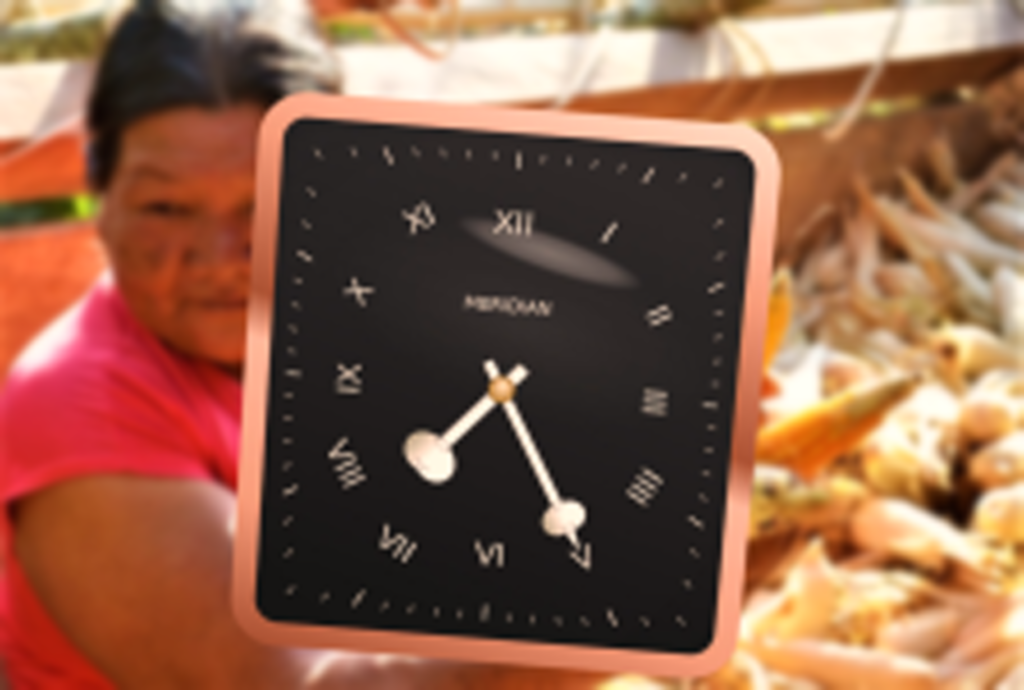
7:25
